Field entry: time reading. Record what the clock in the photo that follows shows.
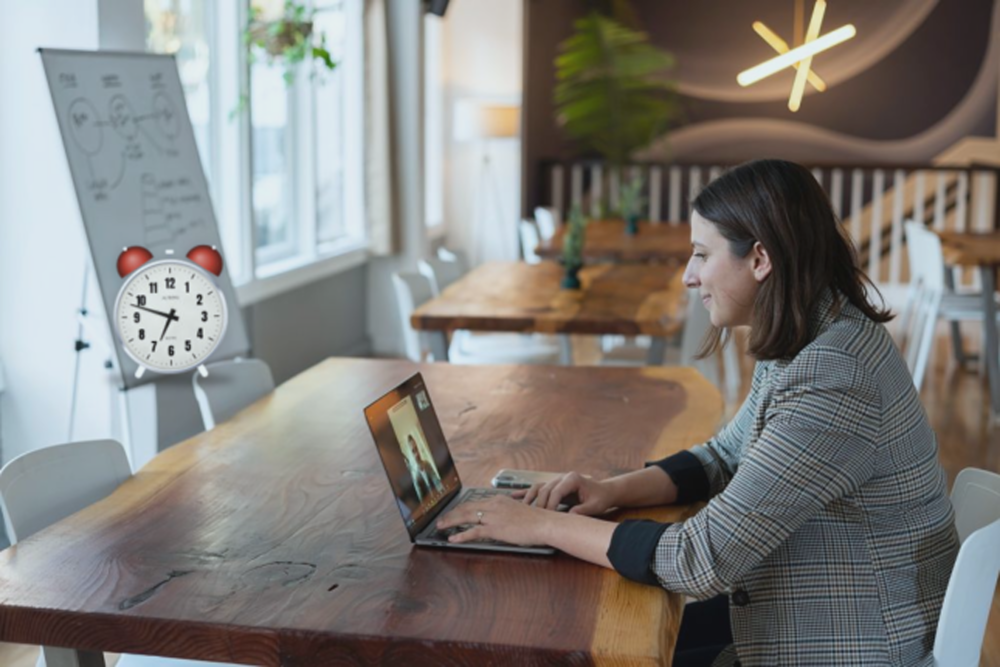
6:48
